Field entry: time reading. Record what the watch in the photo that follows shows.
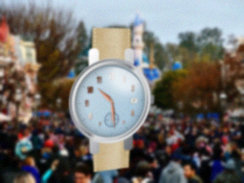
10:29
